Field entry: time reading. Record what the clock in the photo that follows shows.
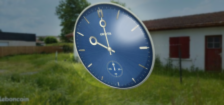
10:00
